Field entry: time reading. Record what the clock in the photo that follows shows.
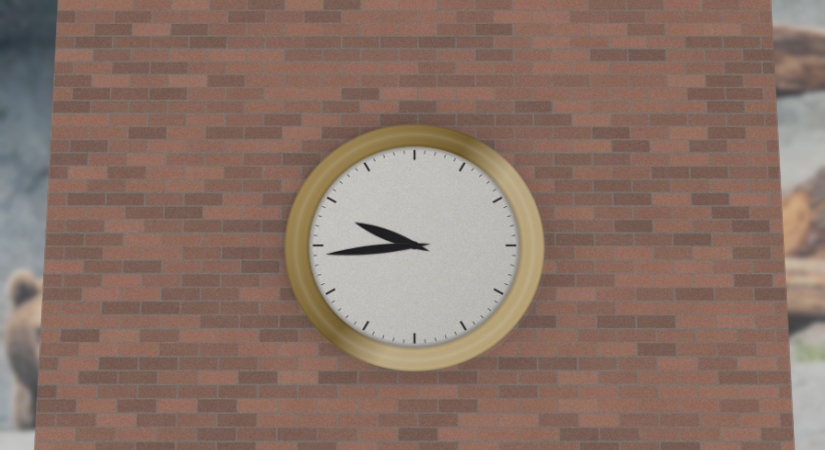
9:44
